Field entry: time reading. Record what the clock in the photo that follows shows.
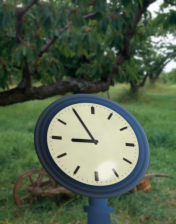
8:55
